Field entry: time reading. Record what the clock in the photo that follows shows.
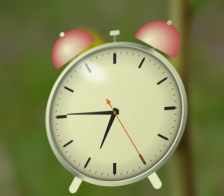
6:45:25
